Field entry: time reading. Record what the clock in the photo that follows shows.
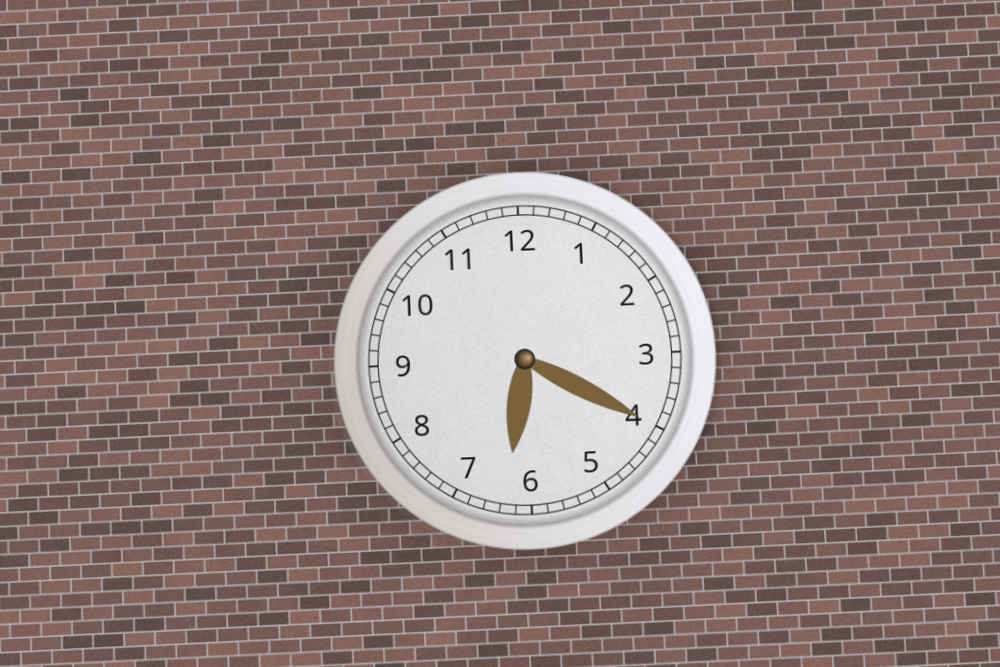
6:20
